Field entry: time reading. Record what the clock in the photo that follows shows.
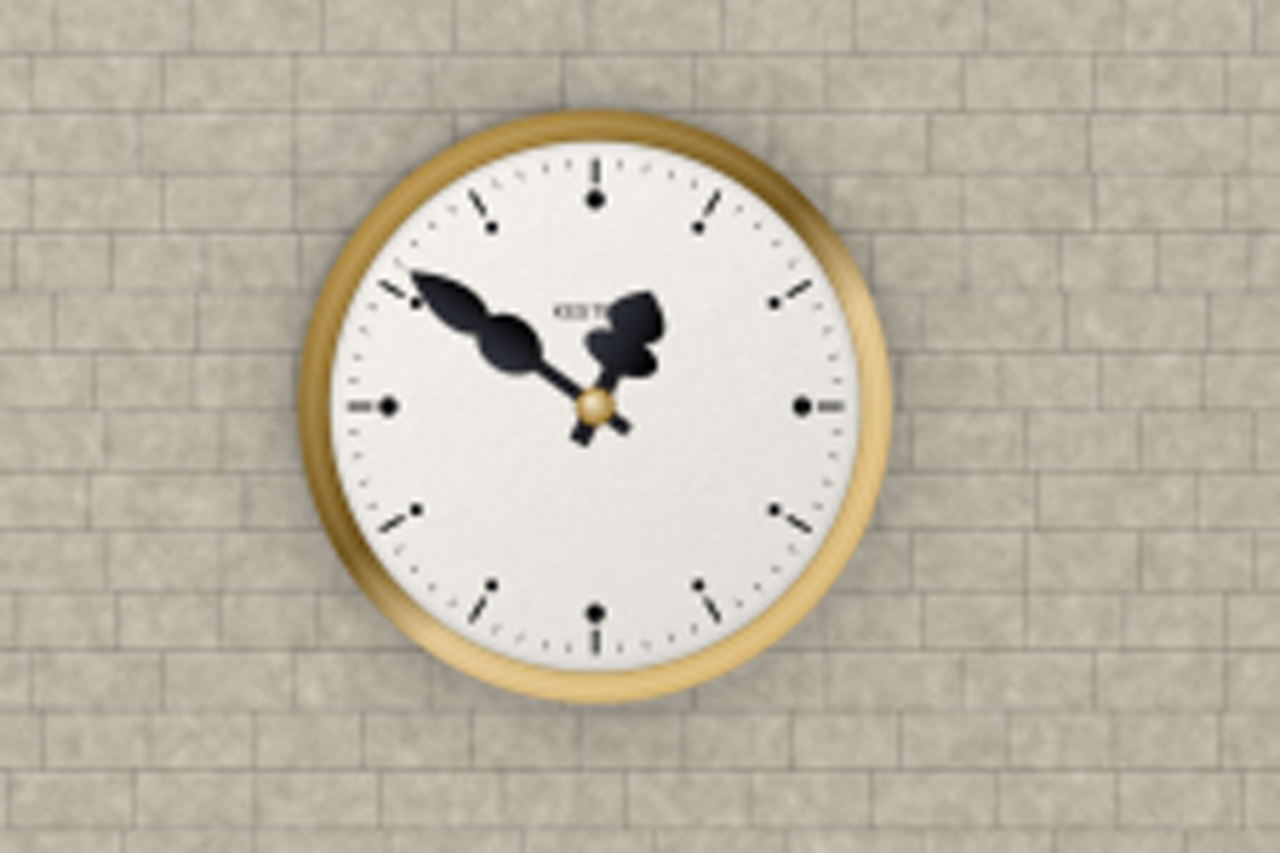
12:51
